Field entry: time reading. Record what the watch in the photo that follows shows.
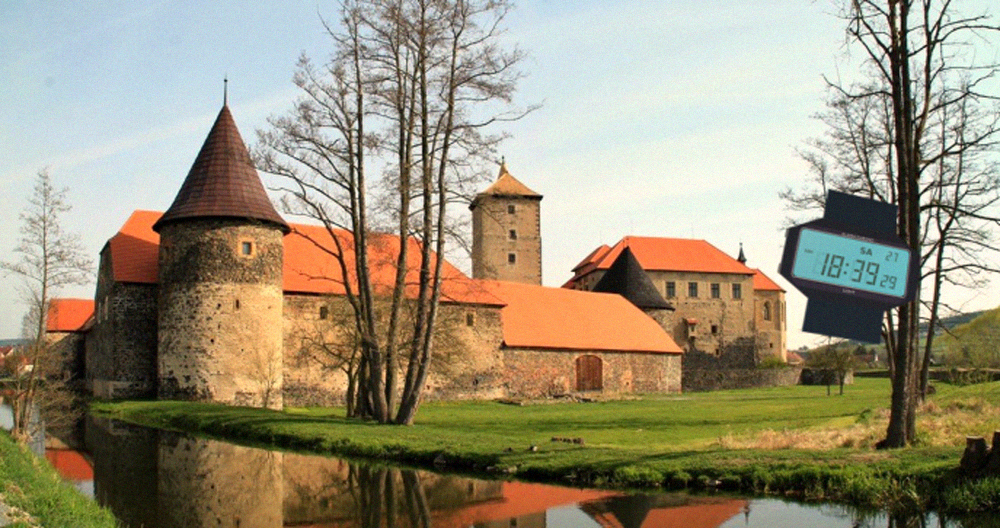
18:39:29
